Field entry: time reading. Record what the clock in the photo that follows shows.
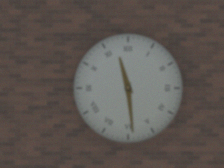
11:29
